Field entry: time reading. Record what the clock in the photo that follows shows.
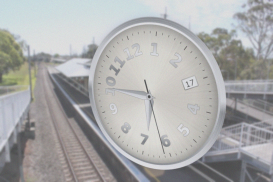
6:49:31
